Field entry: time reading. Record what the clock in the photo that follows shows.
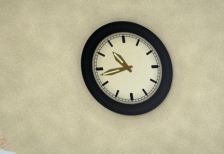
10:43
